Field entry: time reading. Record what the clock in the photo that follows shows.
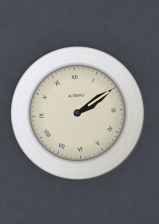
2:10
